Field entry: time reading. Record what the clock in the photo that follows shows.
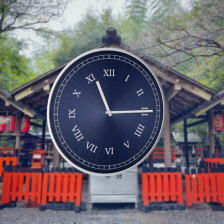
11:15
